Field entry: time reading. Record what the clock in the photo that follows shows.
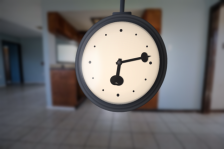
6:13
